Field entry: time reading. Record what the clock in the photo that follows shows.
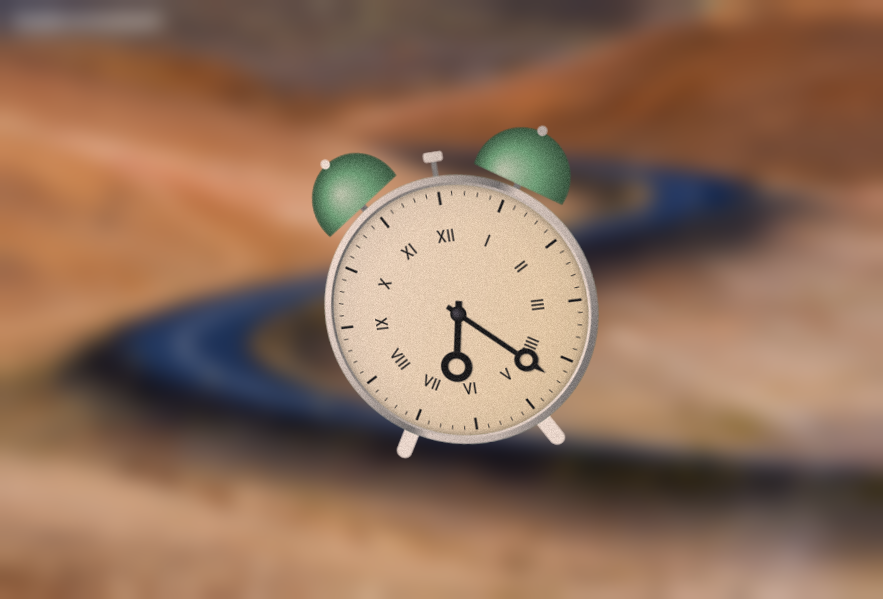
6:22
